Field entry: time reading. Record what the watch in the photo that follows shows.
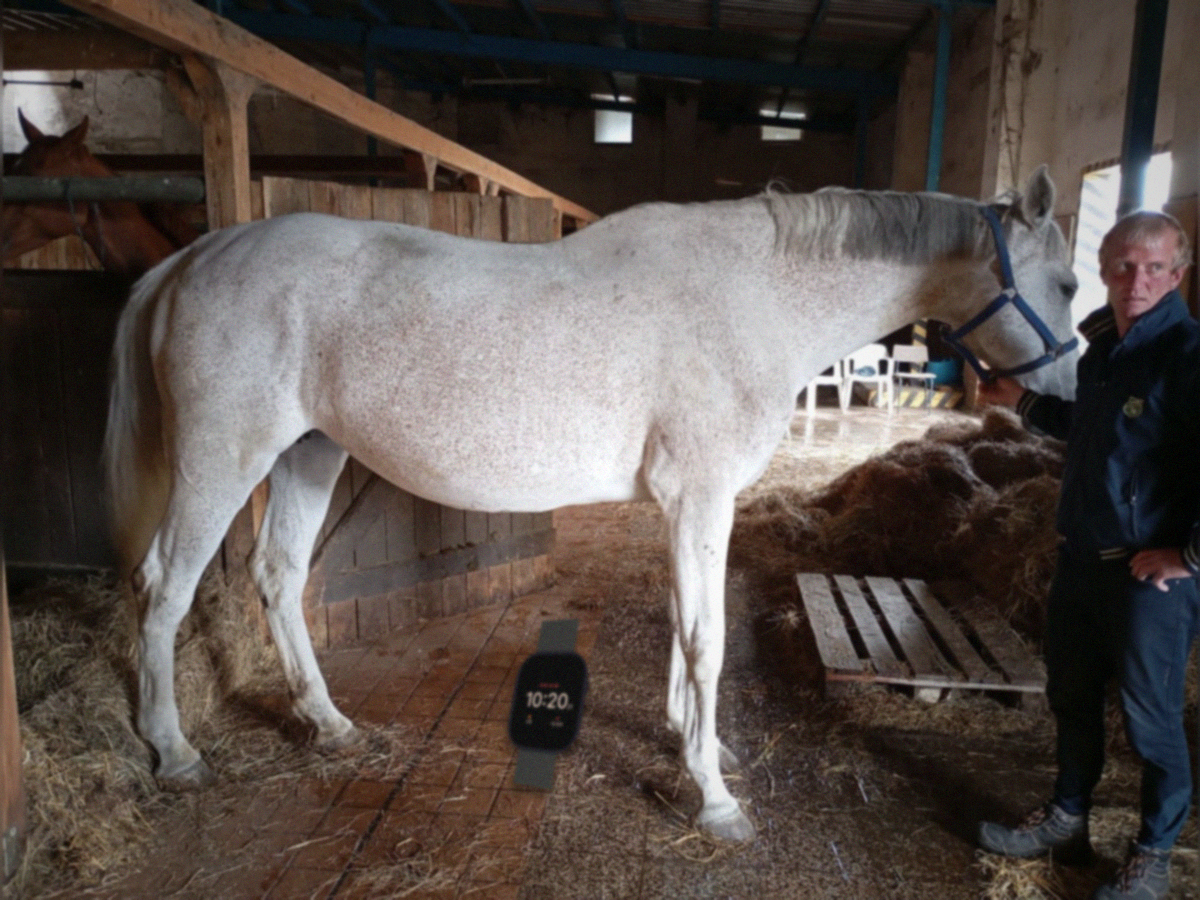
10:20
